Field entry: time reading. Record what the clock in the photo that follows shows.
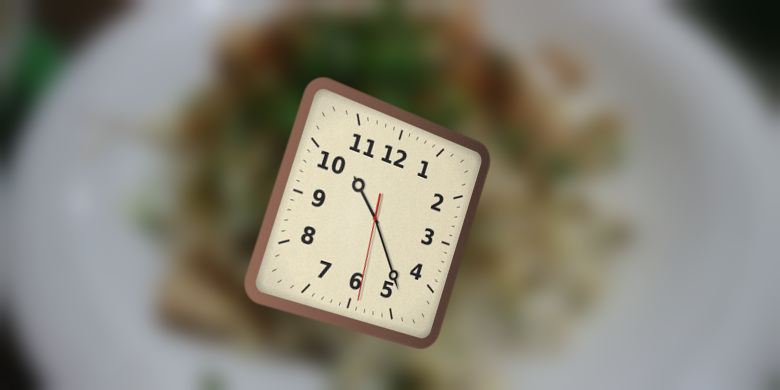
10:23:29
